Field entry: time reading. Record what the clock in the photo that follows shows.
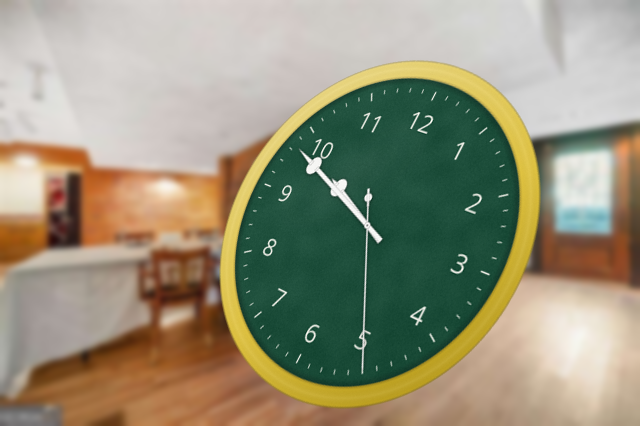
9:48:25
